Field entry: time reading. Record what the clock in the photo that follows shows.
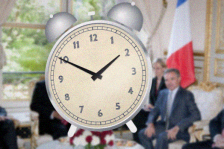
1:50
